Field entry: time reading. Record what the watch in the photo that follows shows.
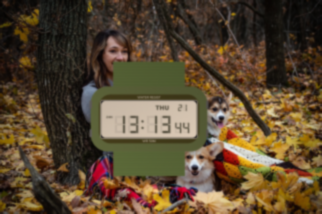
13:13:44
